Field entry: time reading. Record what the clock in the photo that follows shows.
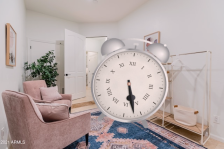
5:27
